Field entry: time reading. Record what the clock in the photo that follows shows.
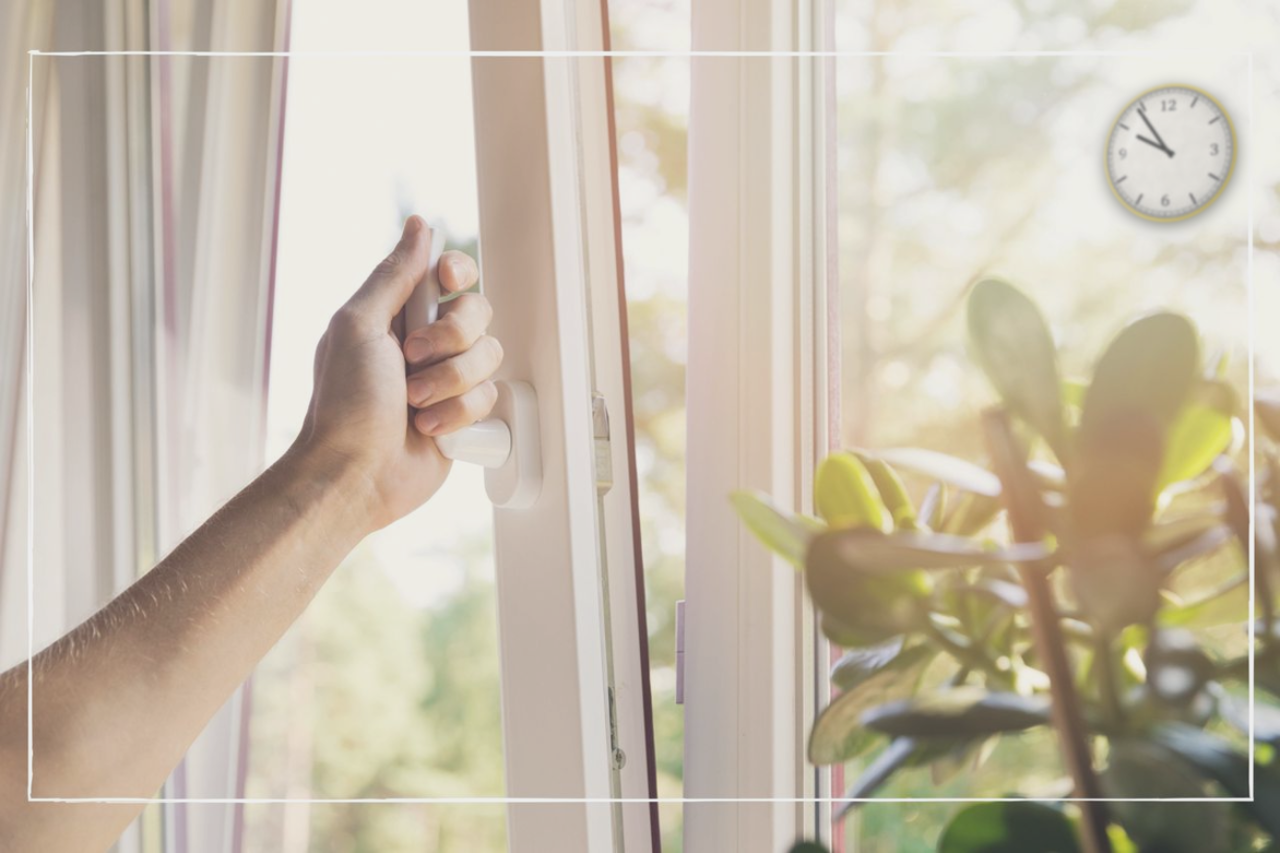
9:54
